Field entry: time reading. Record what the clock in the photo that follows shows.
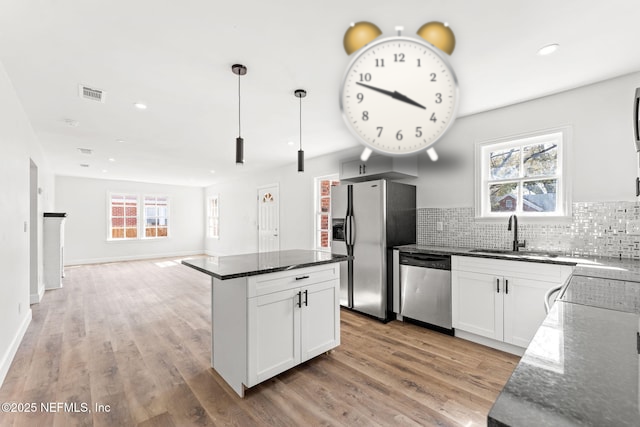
3:48
